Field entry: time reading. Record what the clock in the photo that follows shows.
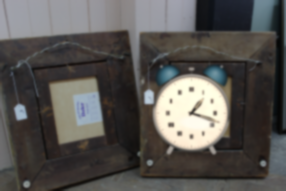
1:18
